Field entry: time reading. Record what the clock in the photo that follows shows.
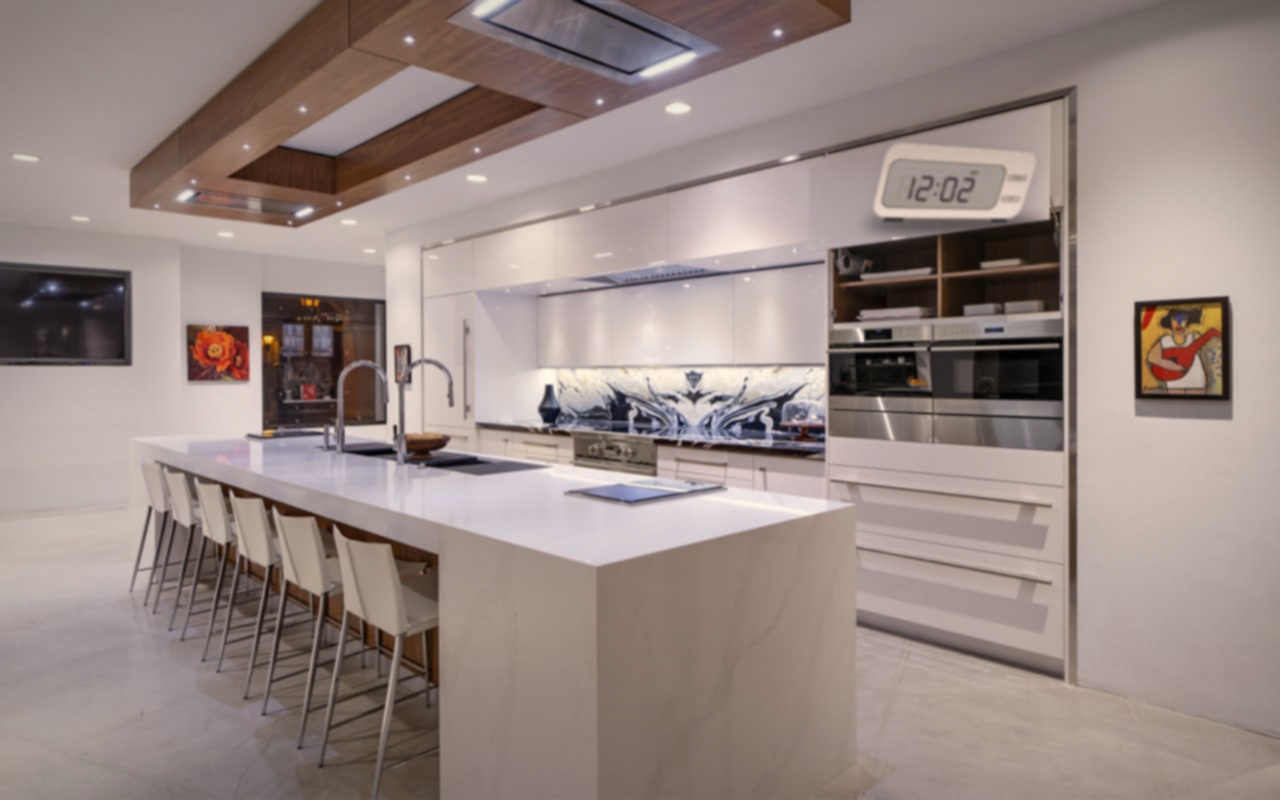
12:02
